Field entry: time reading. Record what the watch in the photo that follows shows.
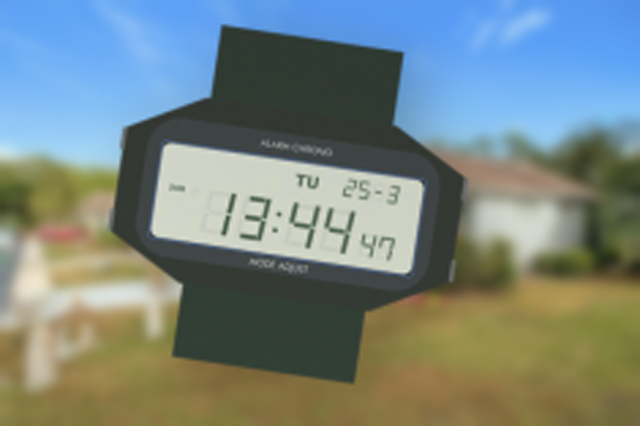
13:44:47
